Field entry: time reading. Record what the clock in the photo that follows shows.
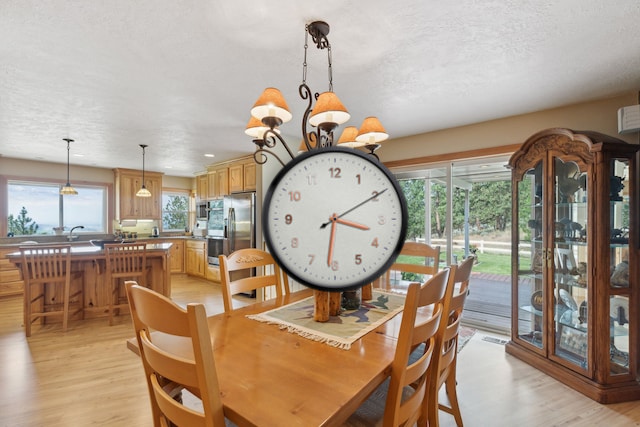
3:31:10
